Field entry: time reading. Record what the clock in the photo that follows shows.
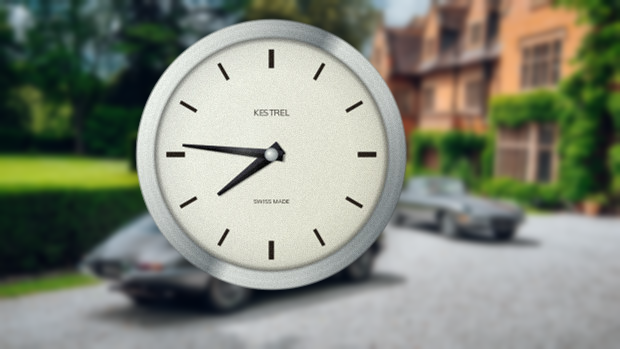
7:46
